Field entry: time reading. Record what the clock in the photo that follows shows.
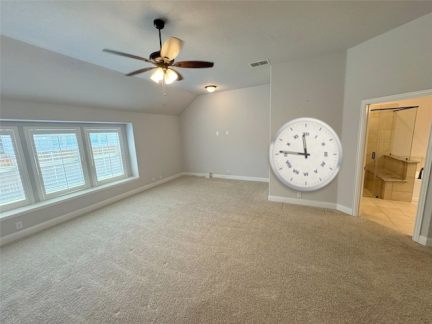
11:46
